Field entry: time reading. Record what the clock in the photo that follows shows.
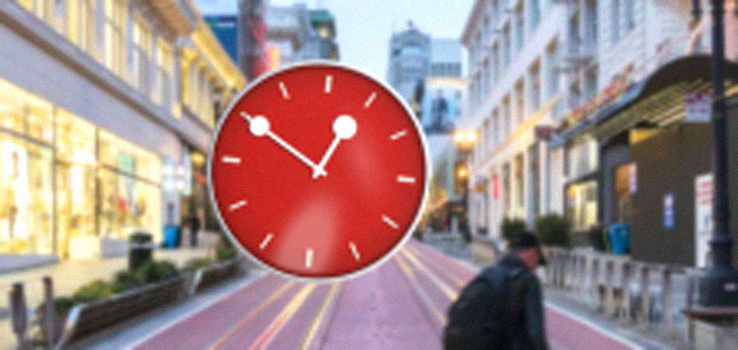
12:50
